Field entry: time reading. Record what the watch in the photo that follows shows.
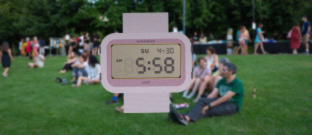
5:58
